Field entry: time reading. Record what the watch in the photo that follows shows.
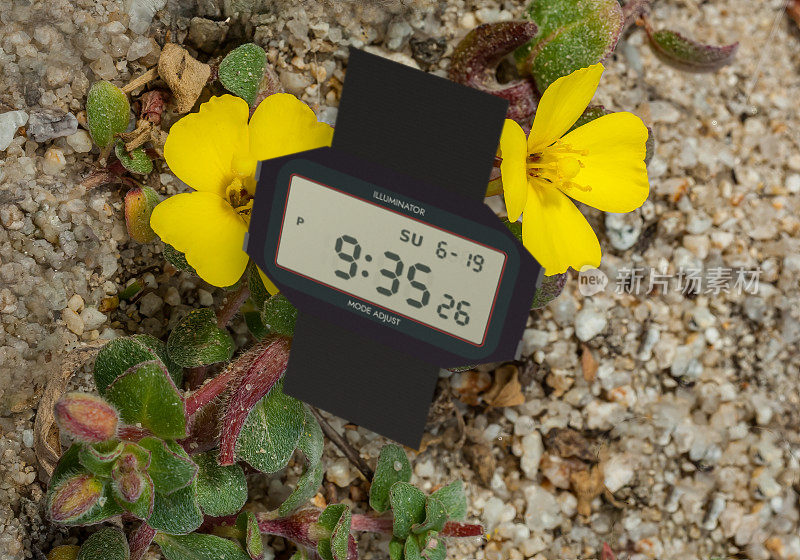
9:35:26
